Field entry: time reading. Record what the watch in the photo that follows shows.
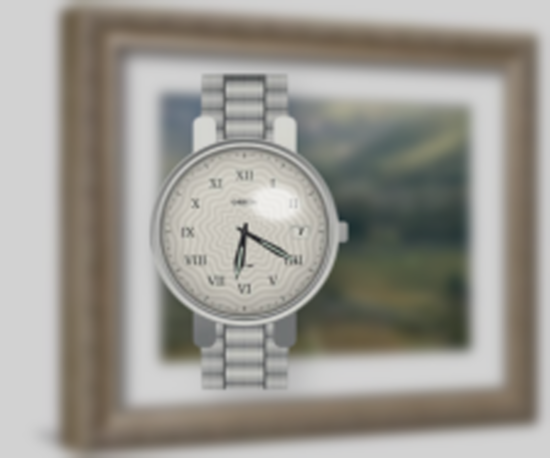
6:20
